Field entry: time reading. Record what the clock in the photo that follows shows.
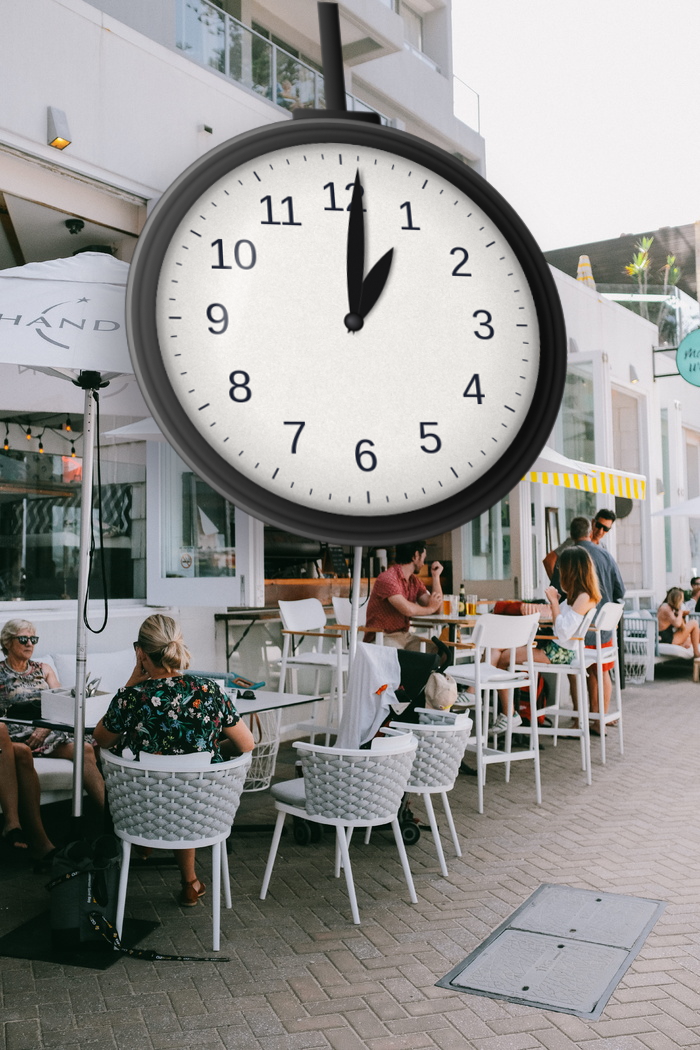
1:01
